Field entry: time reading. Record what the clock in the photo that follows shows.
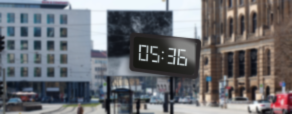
5:36
